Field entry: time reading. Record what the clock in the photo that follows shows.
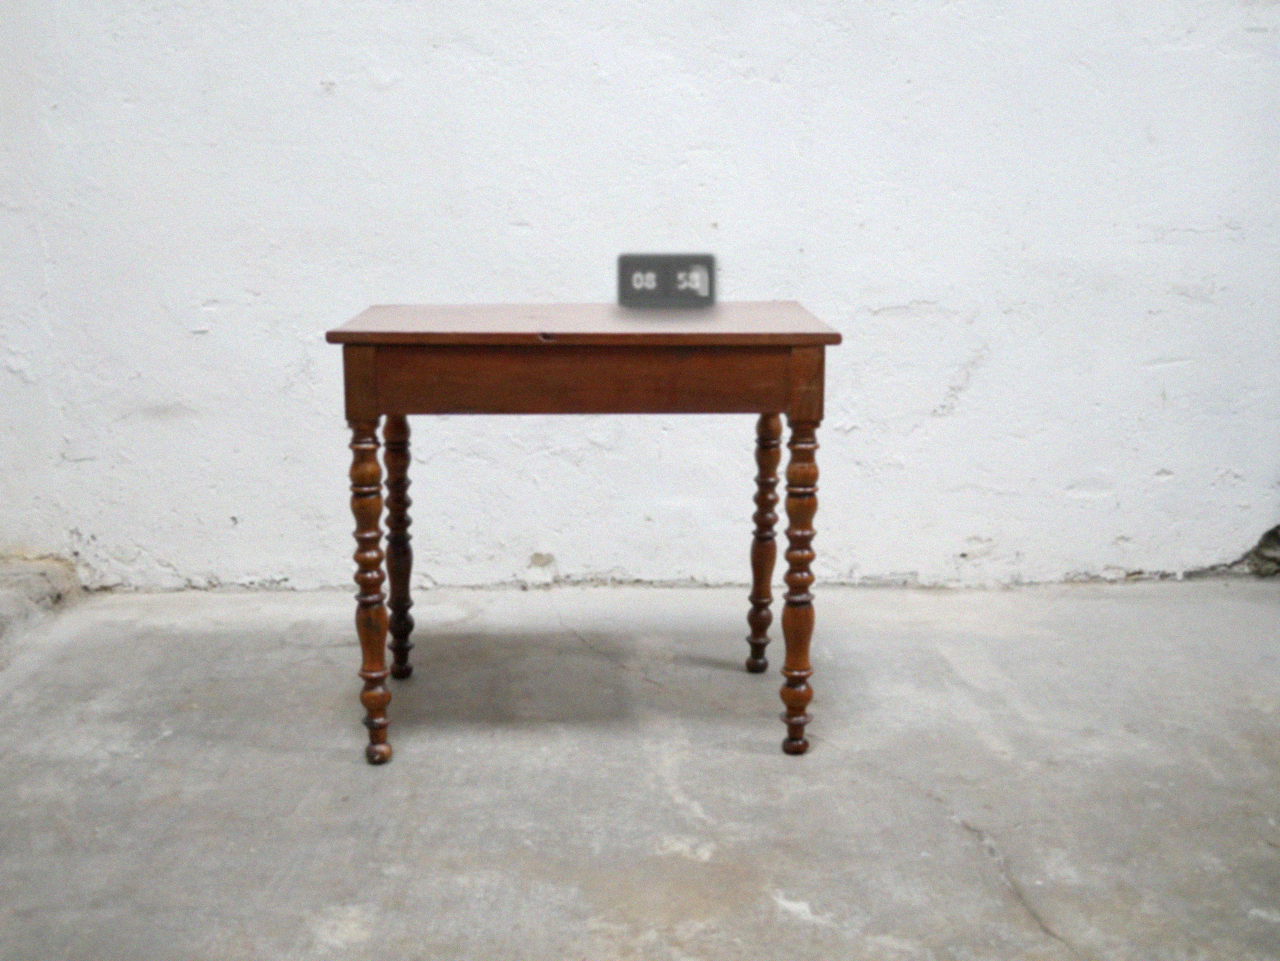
8:58
